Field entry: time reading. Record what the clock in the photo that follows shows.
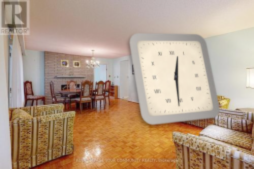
12:31
